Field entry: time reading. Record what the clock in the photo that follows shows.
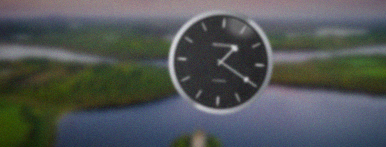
1:20
